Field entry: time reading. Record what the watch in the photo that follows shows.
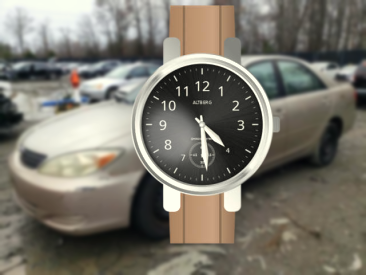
4:29
